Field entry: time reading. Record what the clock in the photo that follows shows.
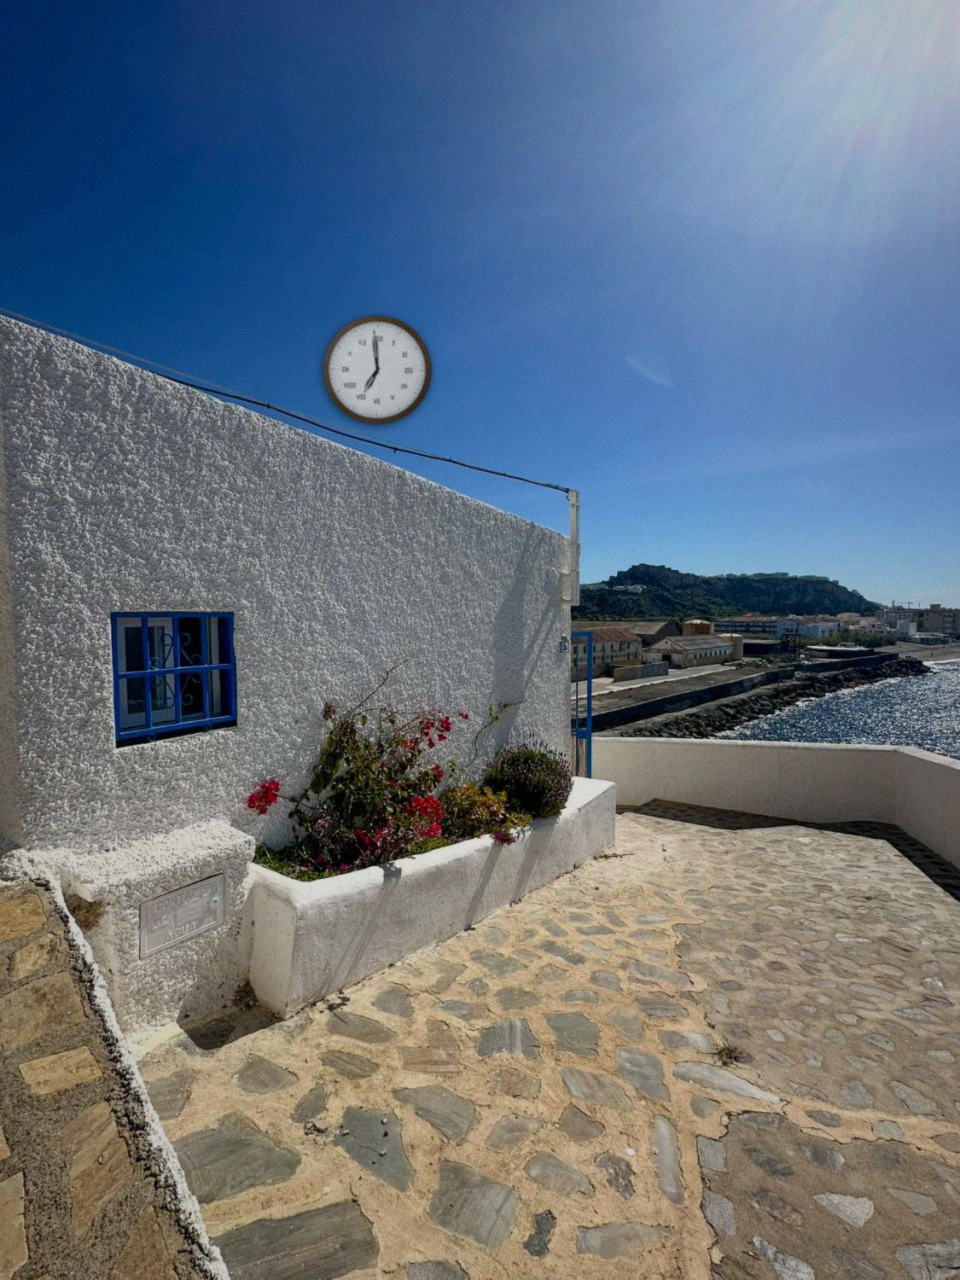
6:59
